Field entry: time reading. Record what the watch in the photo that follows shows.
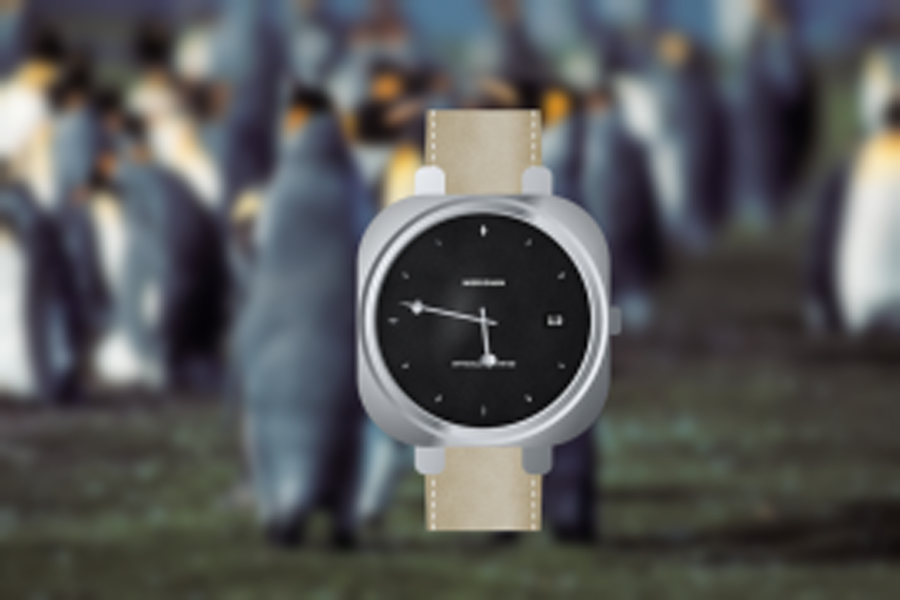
5:47
